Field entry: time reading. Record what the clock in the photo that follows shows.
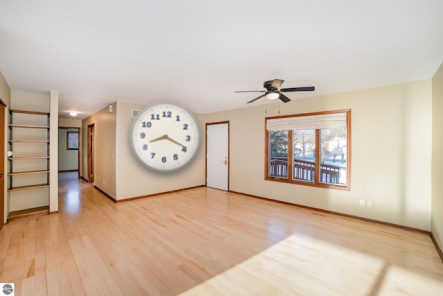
8:19
